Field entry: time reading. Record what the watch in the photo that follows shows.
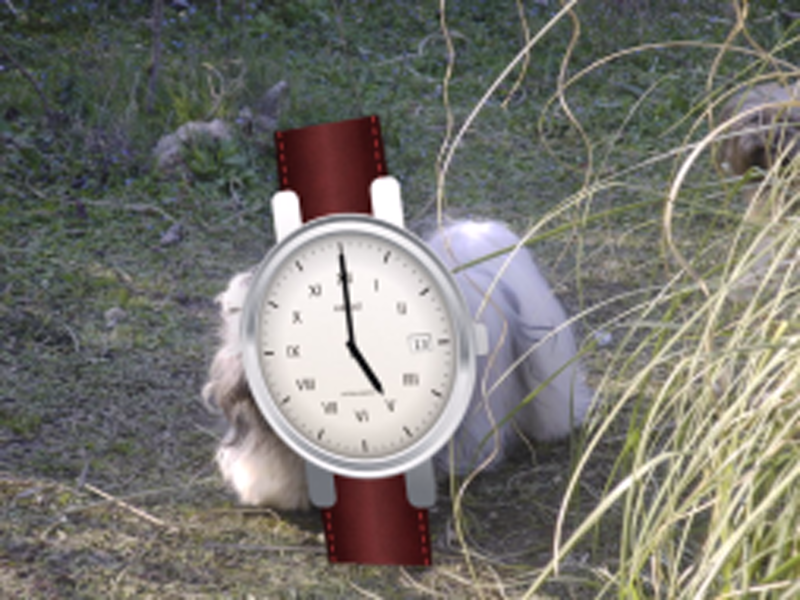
5:00
